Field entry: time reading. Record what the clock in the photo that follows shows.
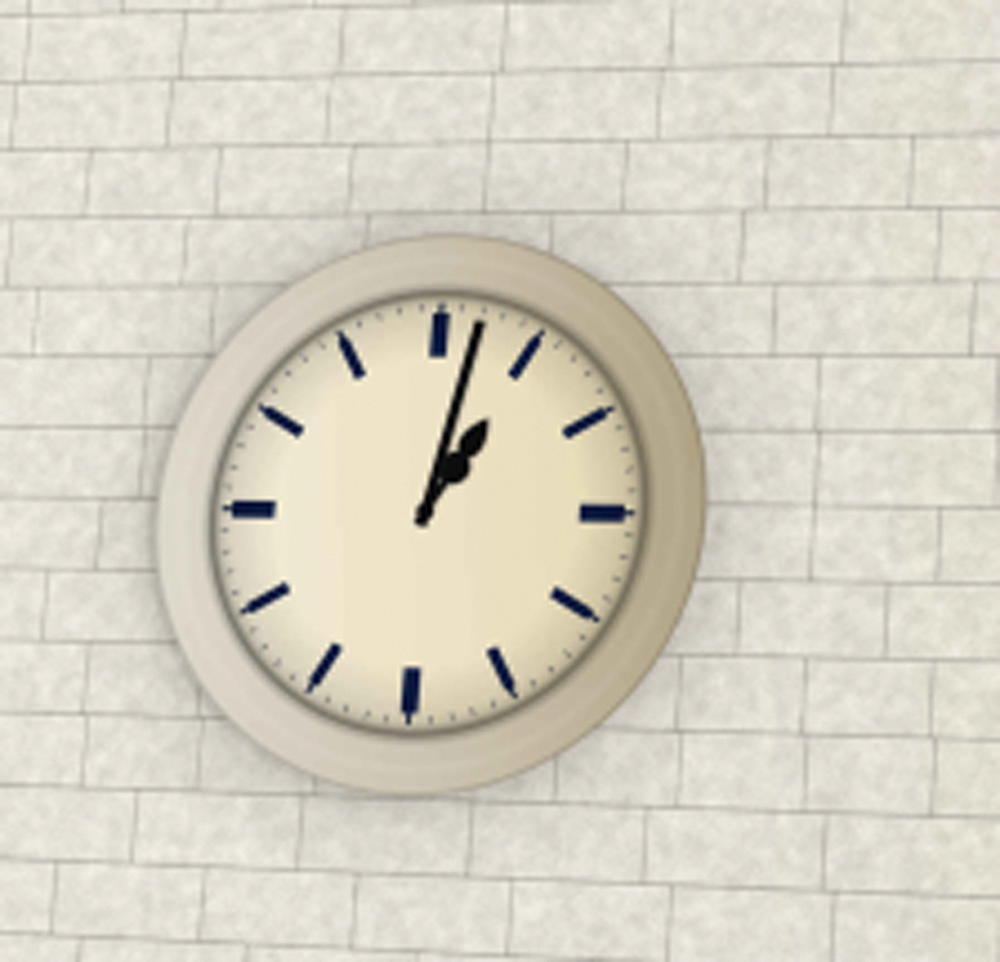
1:02
